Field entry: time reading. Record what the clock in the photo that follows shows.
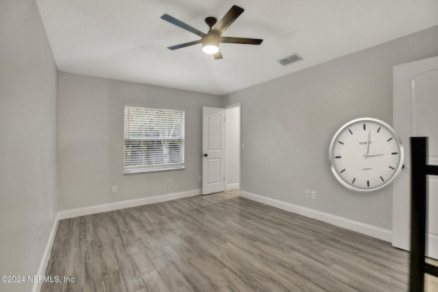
3:02
